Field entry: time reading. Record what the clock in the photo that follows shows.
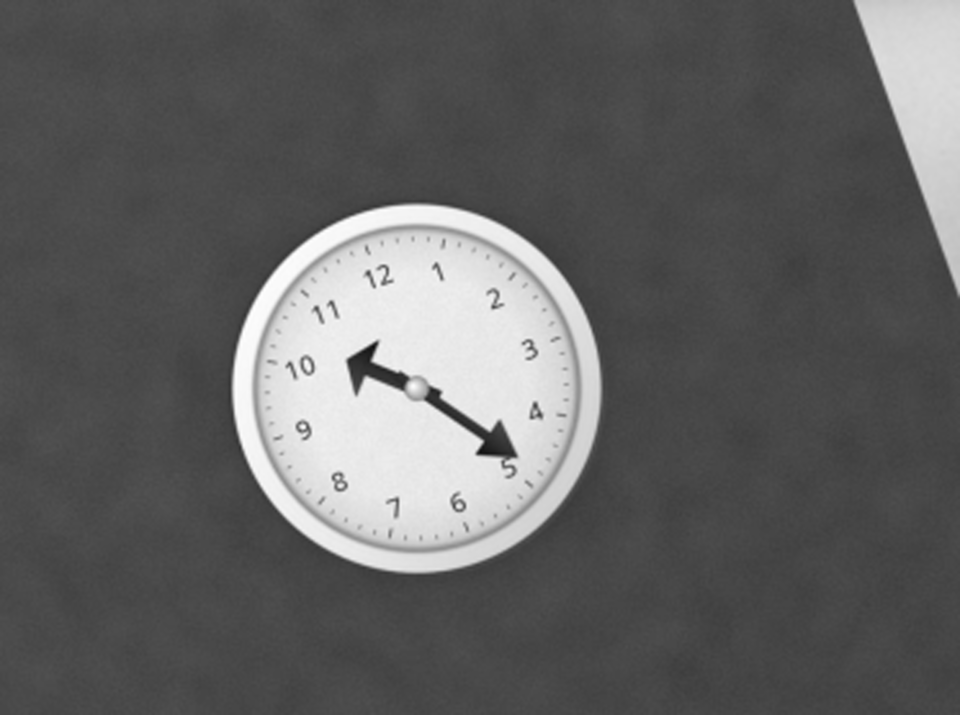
10:24
